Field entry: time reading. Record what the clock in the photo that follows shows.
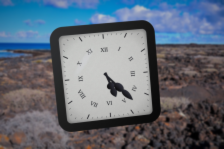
5:23
